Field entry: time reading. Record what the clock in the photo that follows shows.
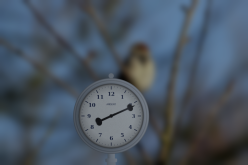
8:11
